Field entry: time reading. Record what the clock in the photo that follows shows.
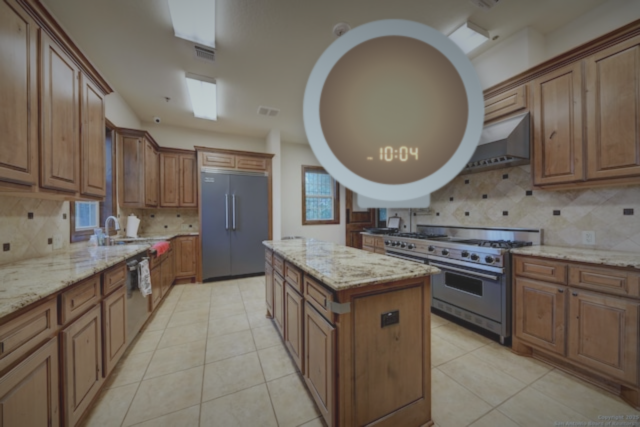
10:04
